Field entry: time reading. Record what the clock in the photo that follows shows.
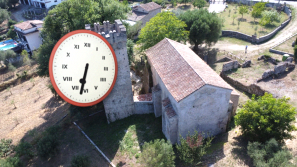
6:32
